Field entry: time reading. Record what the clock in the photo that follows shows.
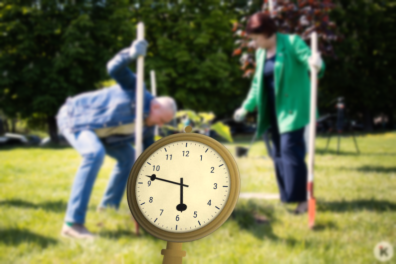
5:47
